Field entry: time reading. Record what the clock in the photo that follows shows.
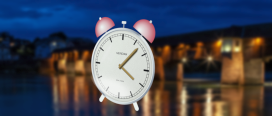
4:07
